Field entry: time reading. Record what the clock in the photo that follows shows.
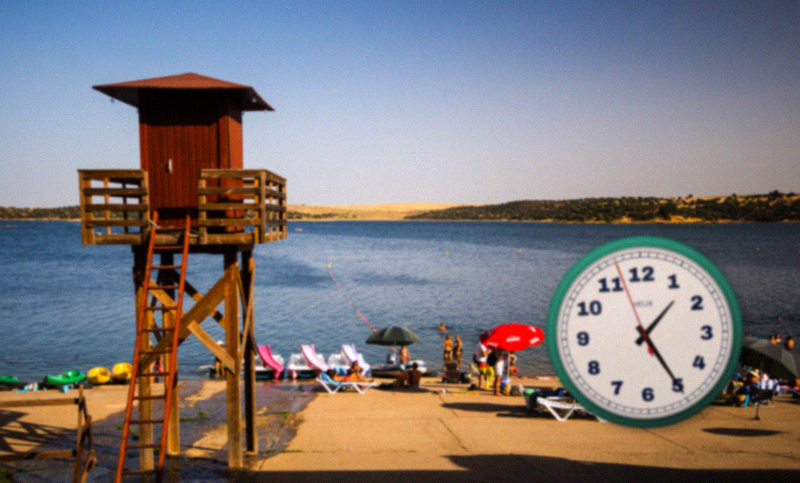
1:24:57
